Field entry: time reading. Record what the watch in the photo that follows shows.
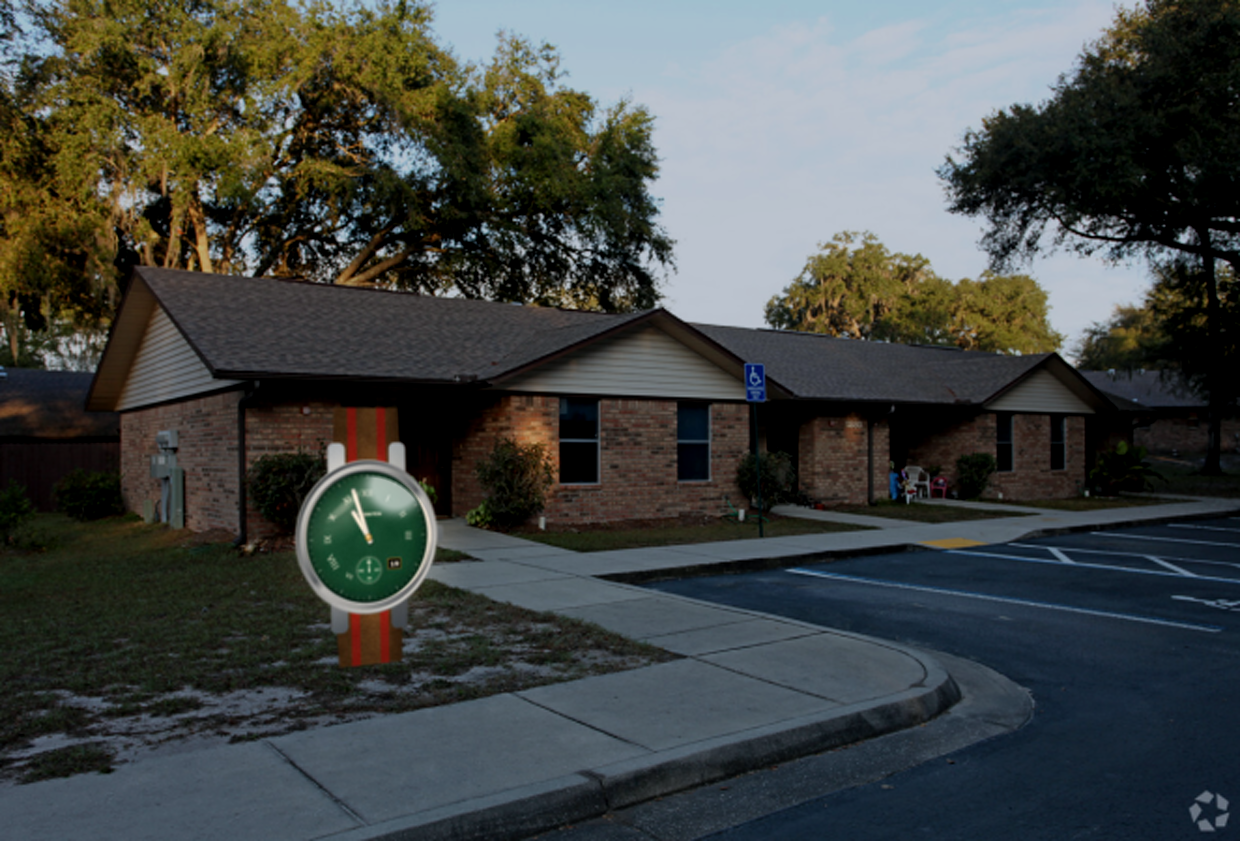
10:57
